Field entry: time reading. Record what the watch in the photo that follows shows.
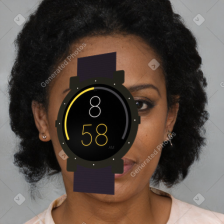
8:58
